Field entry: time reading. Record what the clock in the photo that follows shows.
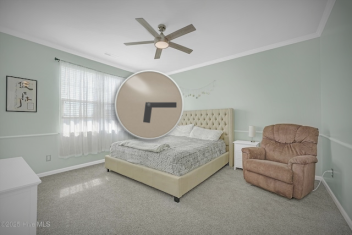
6:15
